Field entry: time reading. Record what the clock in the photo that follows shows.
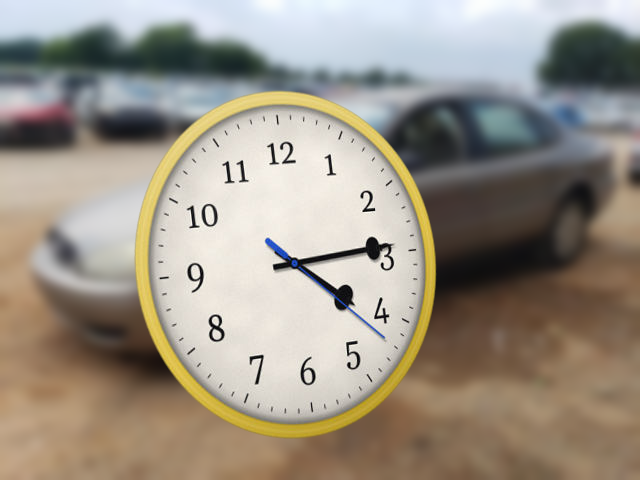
4:14:22
